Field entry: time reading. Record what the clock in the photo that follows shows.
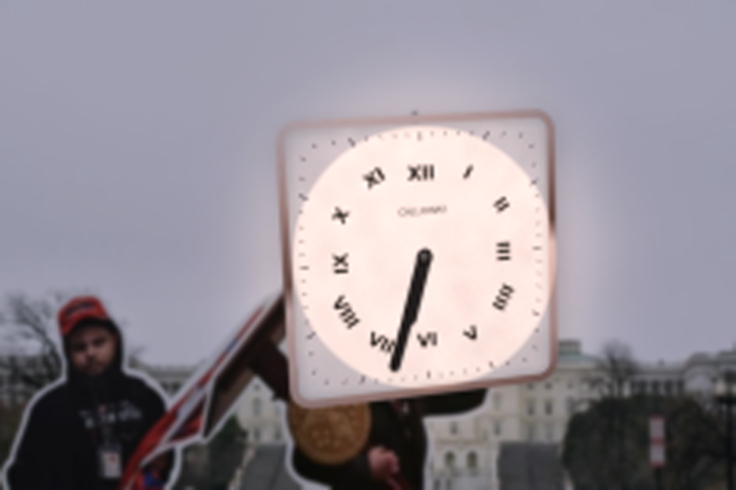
6:33
